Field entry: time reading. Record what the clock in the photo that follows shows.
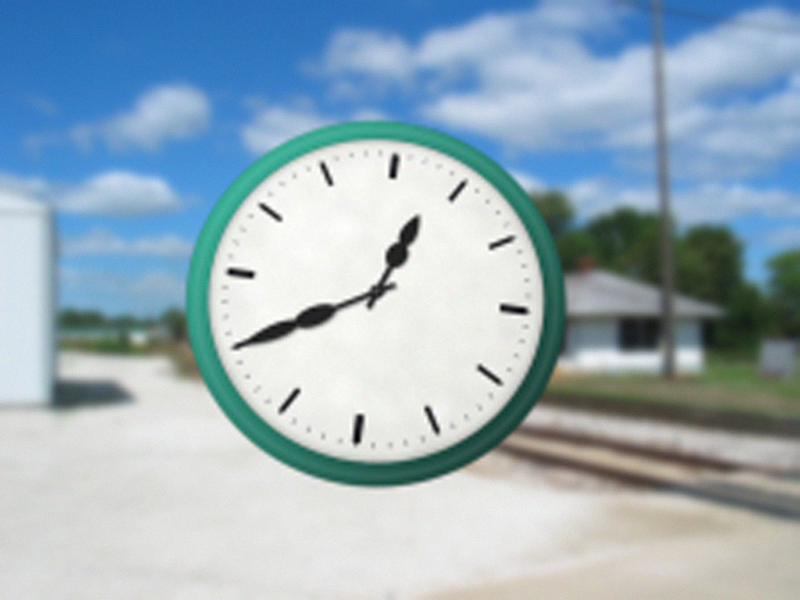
12:40
